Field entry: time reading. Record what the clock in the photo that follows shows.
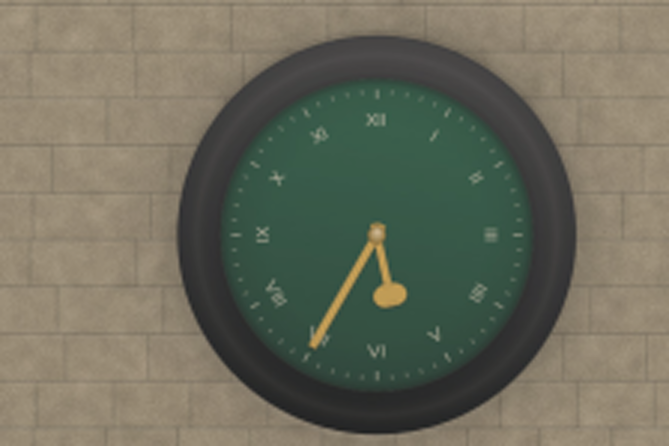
5:35
